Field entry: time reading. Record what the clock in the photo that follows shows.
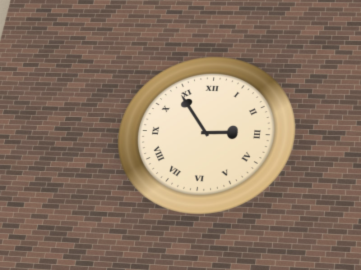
2:54
